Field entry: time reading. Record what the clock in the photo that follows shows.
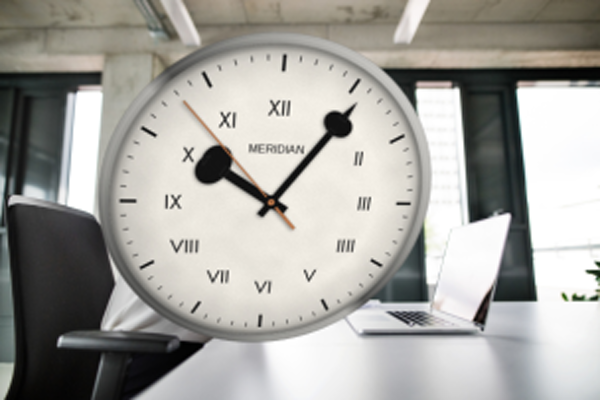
10:05:53
